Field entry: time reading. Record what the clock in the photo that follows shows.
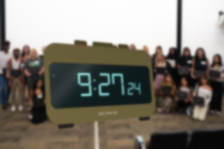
9:27:24
